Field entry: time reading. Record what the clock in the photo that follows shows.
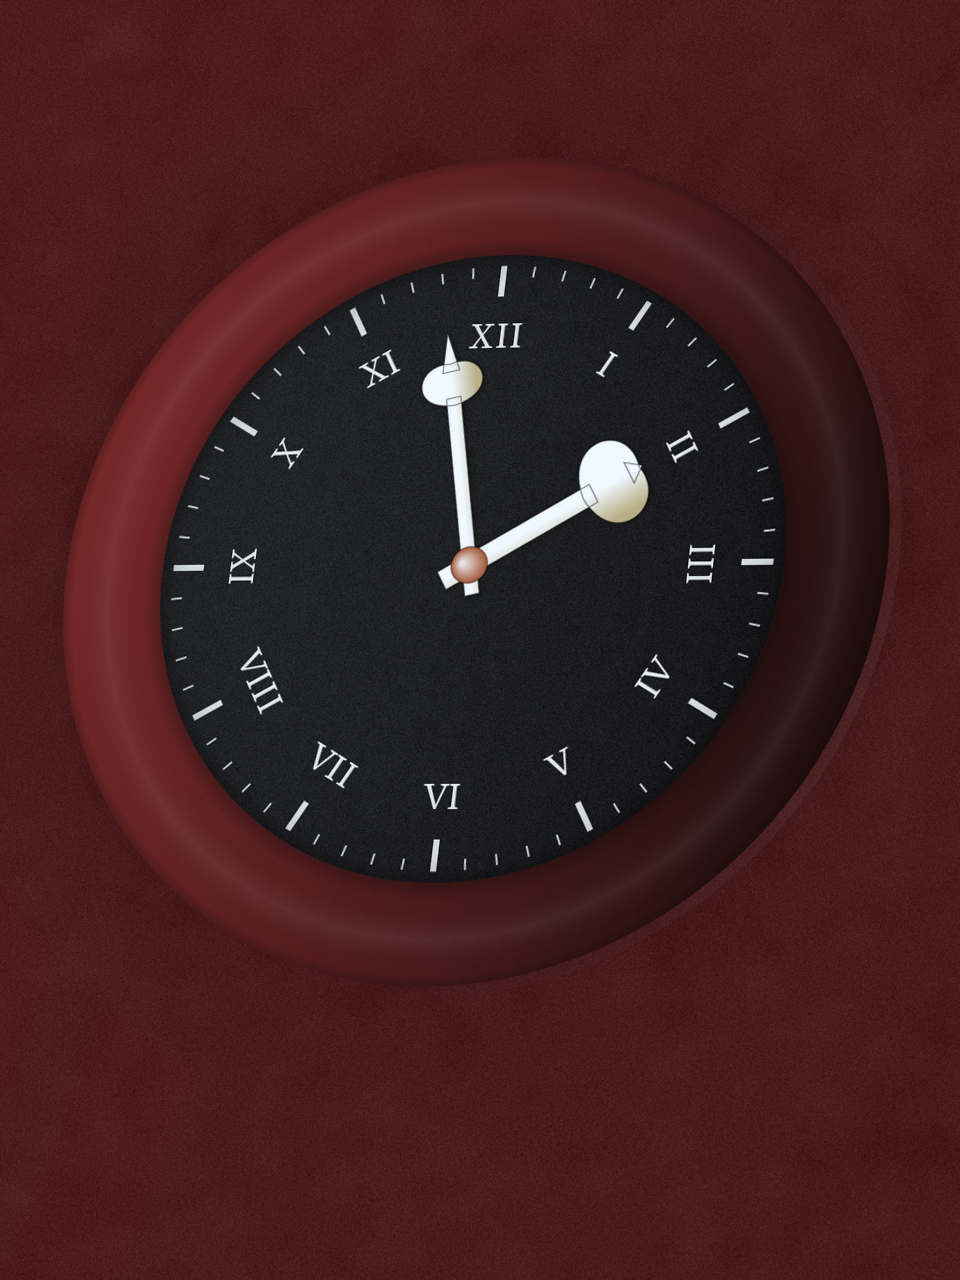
1:58
